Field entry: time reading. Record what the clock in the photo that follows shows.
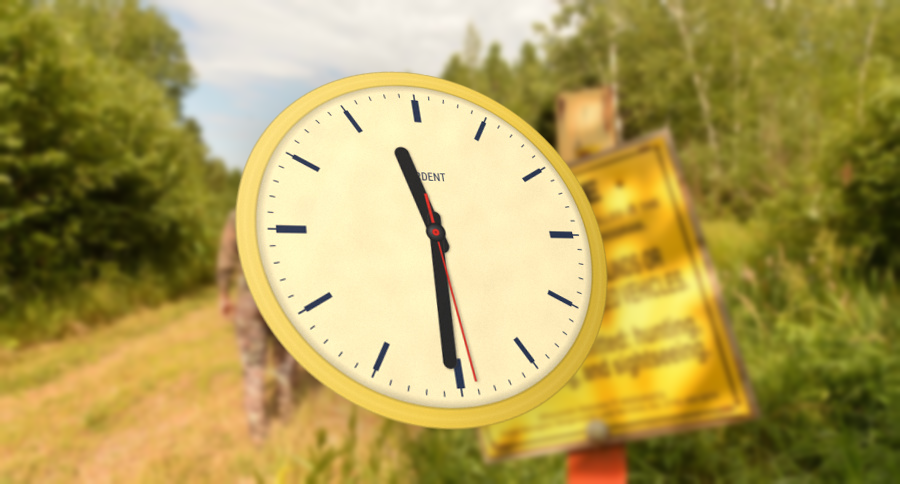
11:30:29
